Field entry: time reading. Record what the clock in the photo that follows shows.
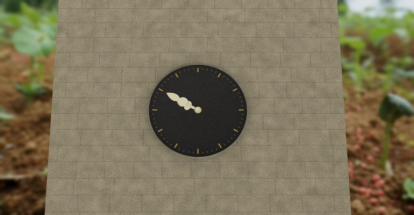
9:50
